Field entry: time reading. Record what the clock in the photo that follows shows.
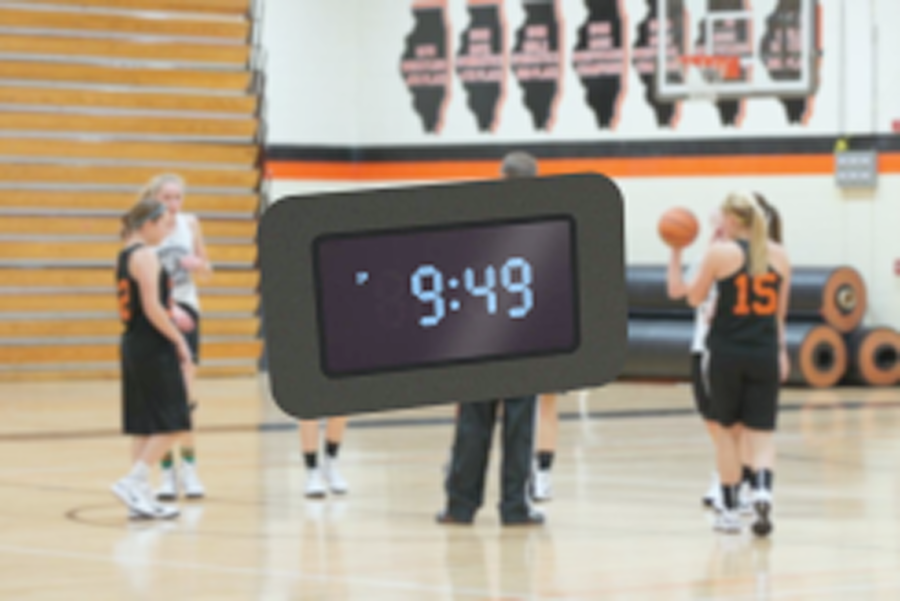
9:49
